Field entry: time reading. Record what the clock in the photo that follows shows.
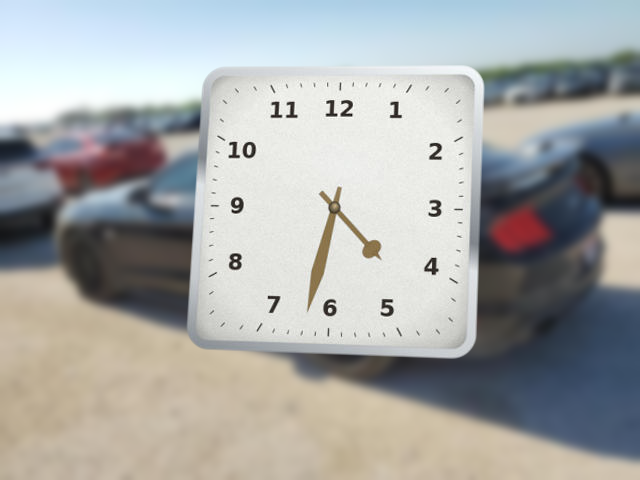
4:32
